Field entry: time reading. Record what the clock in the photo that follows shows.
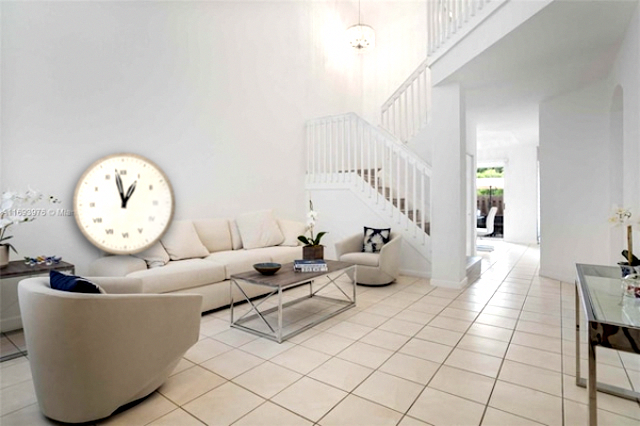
12:58
